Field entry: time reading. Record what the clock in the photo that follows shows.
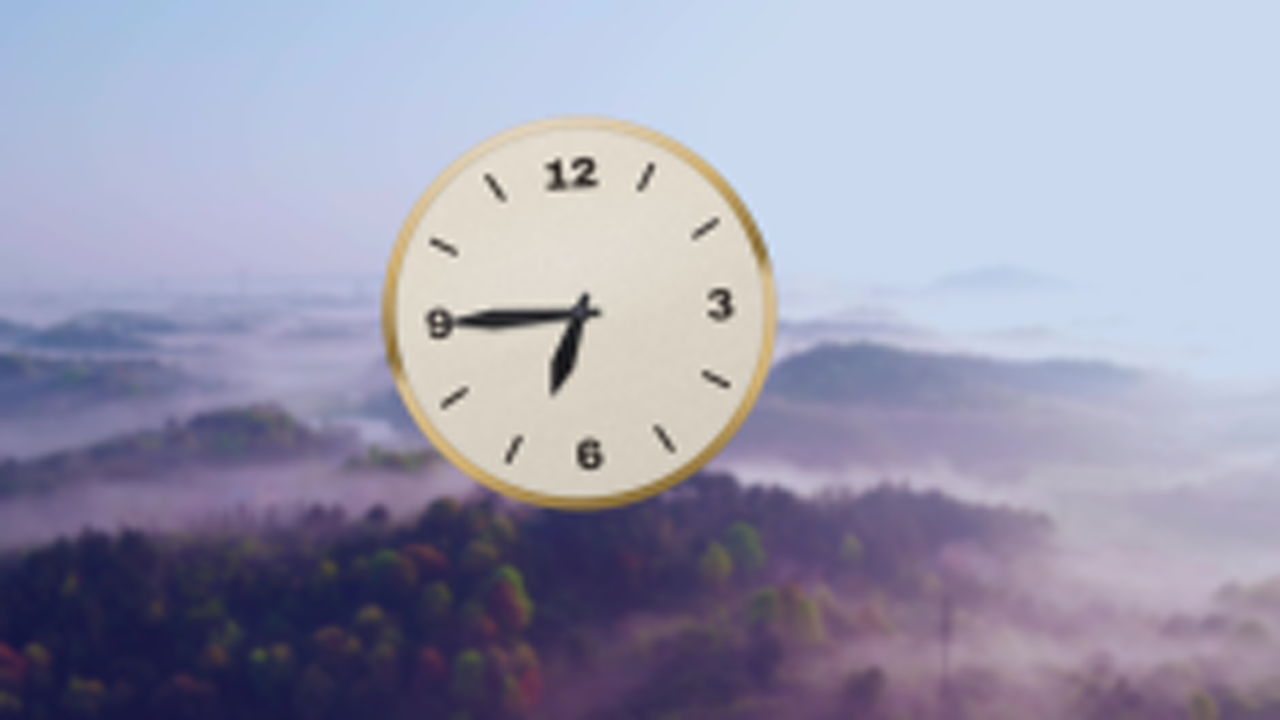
6:45
